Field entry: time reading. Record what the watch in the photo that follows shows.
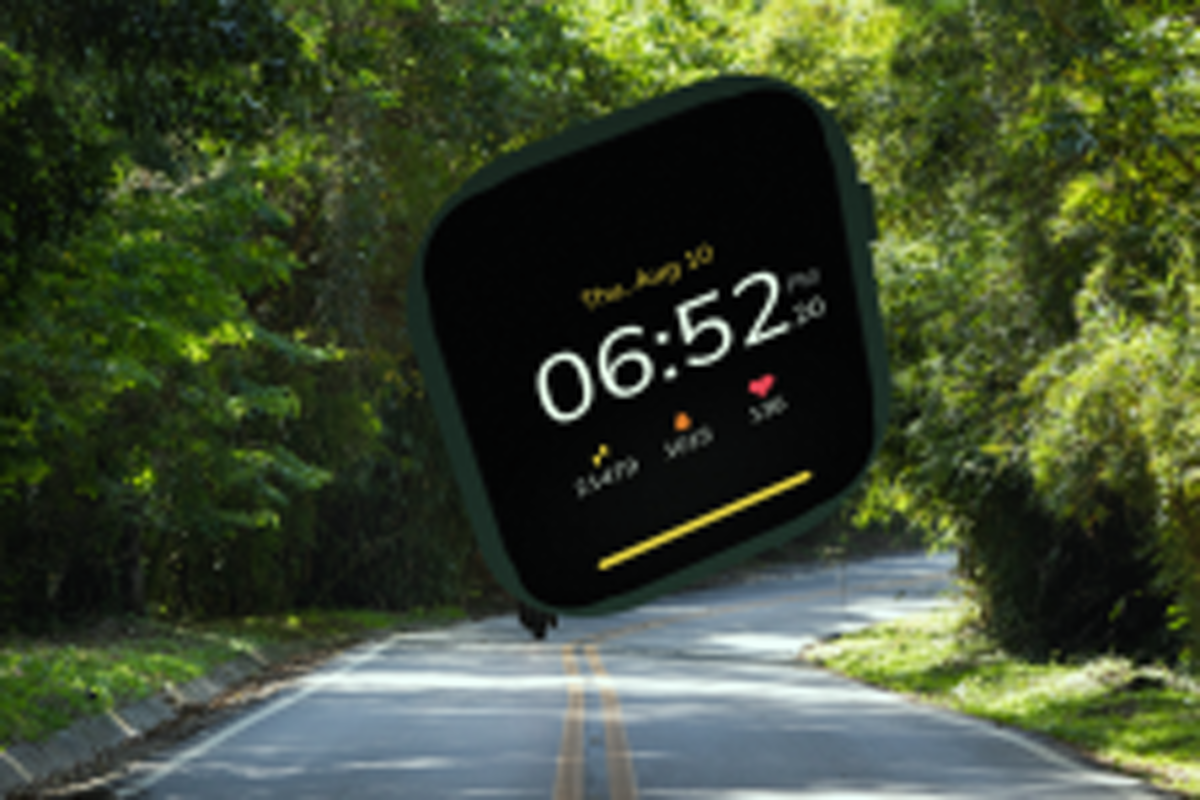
6:52
